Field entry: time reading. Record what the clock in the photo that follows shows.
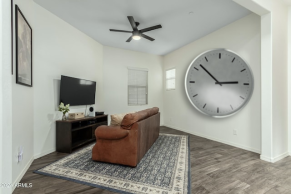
2:52
